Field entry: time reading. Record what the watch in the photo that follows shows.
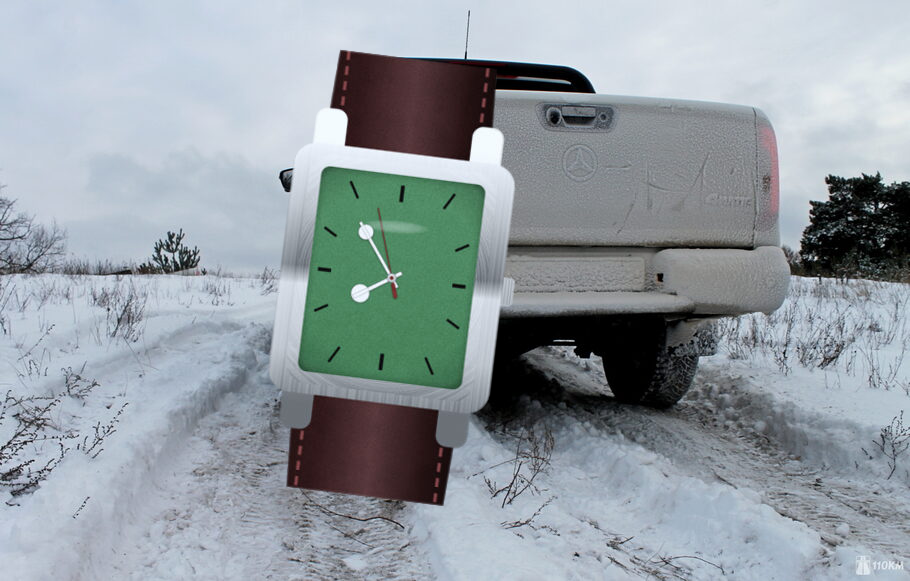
7:53:57
